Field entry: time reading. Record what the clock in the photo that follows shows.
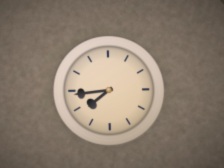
7:44
